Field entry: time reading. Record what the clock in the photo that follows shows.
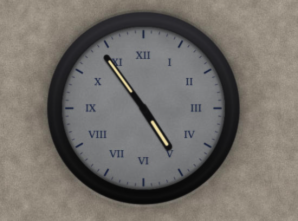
4:54
